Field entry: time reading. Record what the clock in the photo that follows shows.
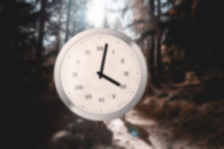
4:02
